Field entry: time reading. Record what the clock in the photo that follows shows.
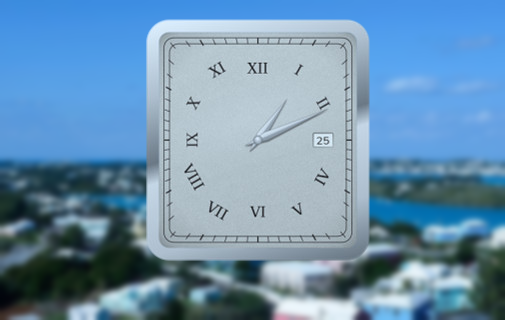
1:11
